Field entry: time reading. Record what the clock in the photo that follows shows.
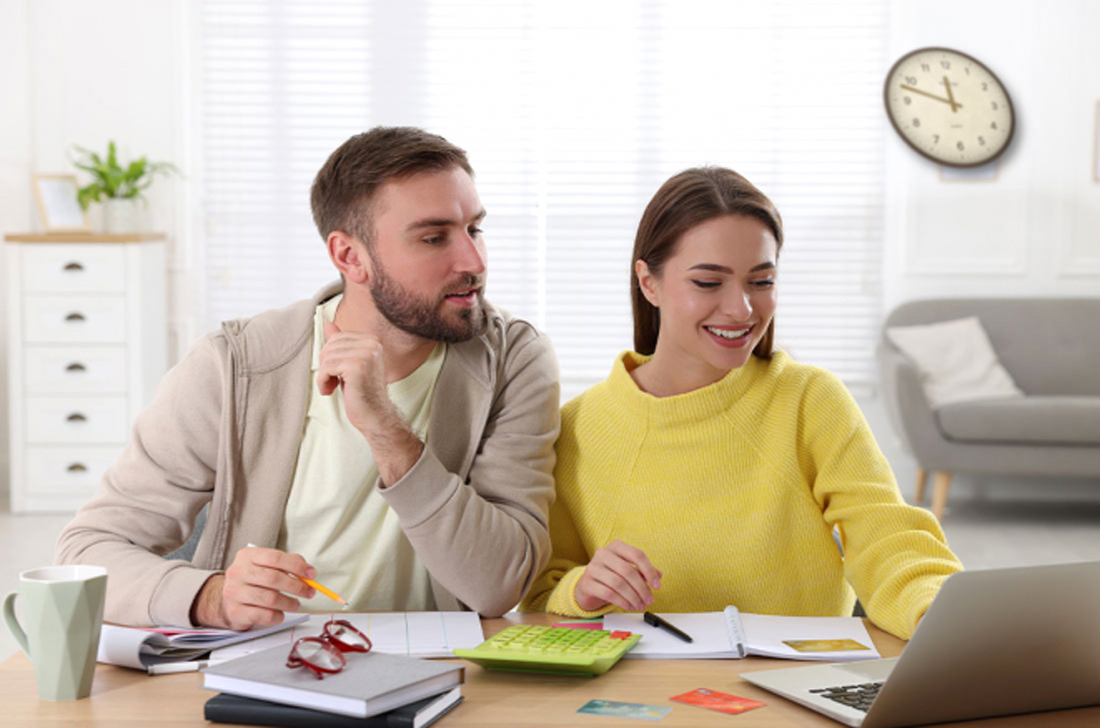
11:48
